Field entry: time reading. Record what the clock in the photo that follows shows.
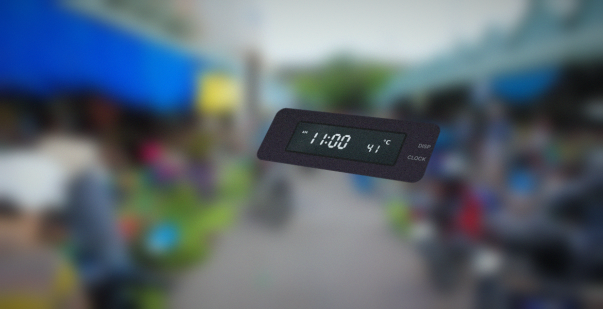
11:00
